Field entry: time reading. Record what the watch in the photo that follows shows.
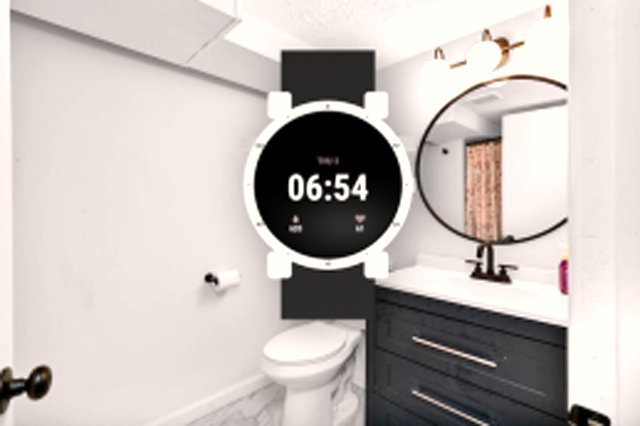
6:54
